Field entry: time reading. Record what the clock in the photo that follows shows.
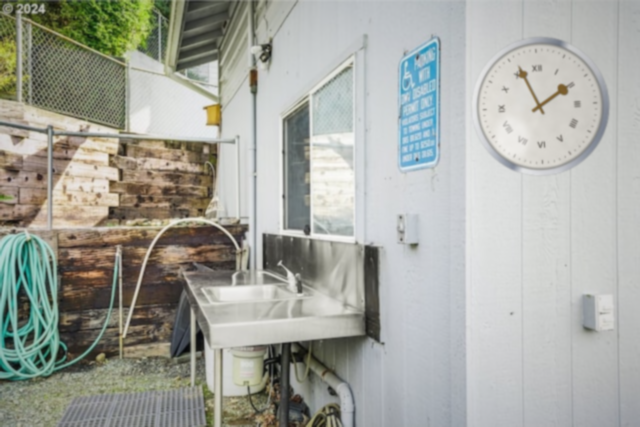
1:56
